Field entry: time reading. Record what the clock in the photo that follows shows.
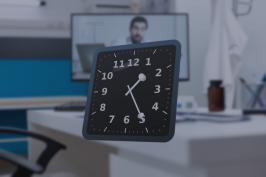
1:25
